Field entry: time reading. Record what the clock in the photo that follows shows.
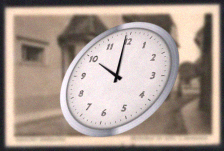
9:59
